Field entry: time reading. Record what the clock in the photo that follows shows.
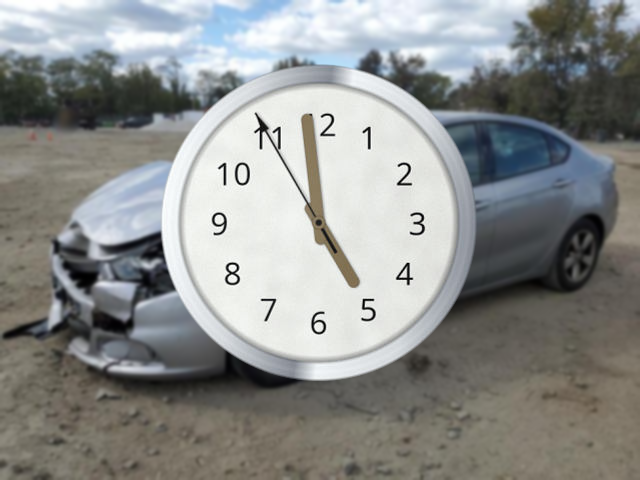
4:58:55
